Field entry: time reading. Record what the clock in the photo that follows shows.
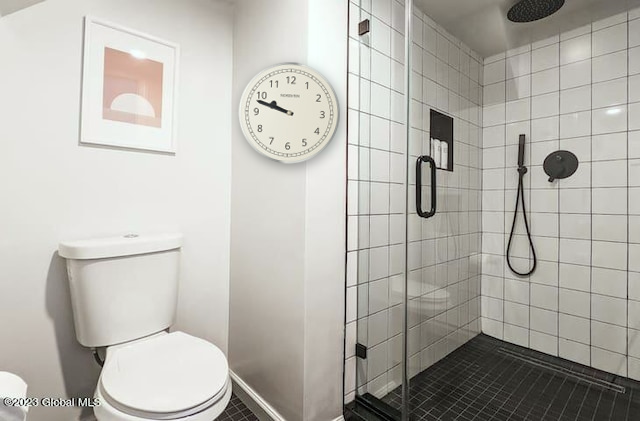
9:48
